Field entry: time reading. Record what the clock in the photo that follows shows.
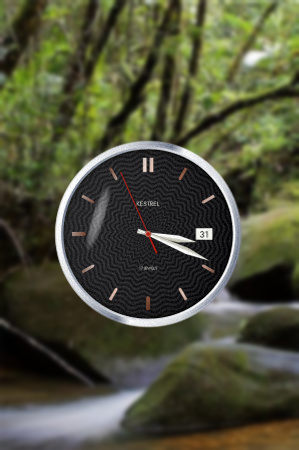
3:18:56
